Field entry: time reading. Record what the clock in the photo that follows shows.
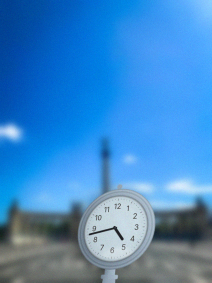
4:43
